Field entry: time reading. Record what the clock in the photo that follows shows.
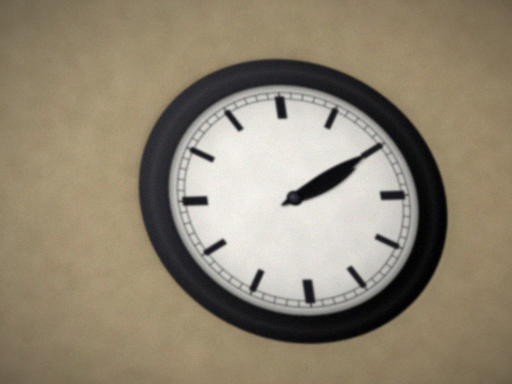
2:10
